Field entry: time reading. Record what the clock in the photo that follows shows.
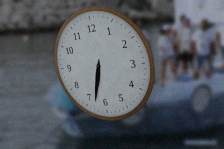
6:33
